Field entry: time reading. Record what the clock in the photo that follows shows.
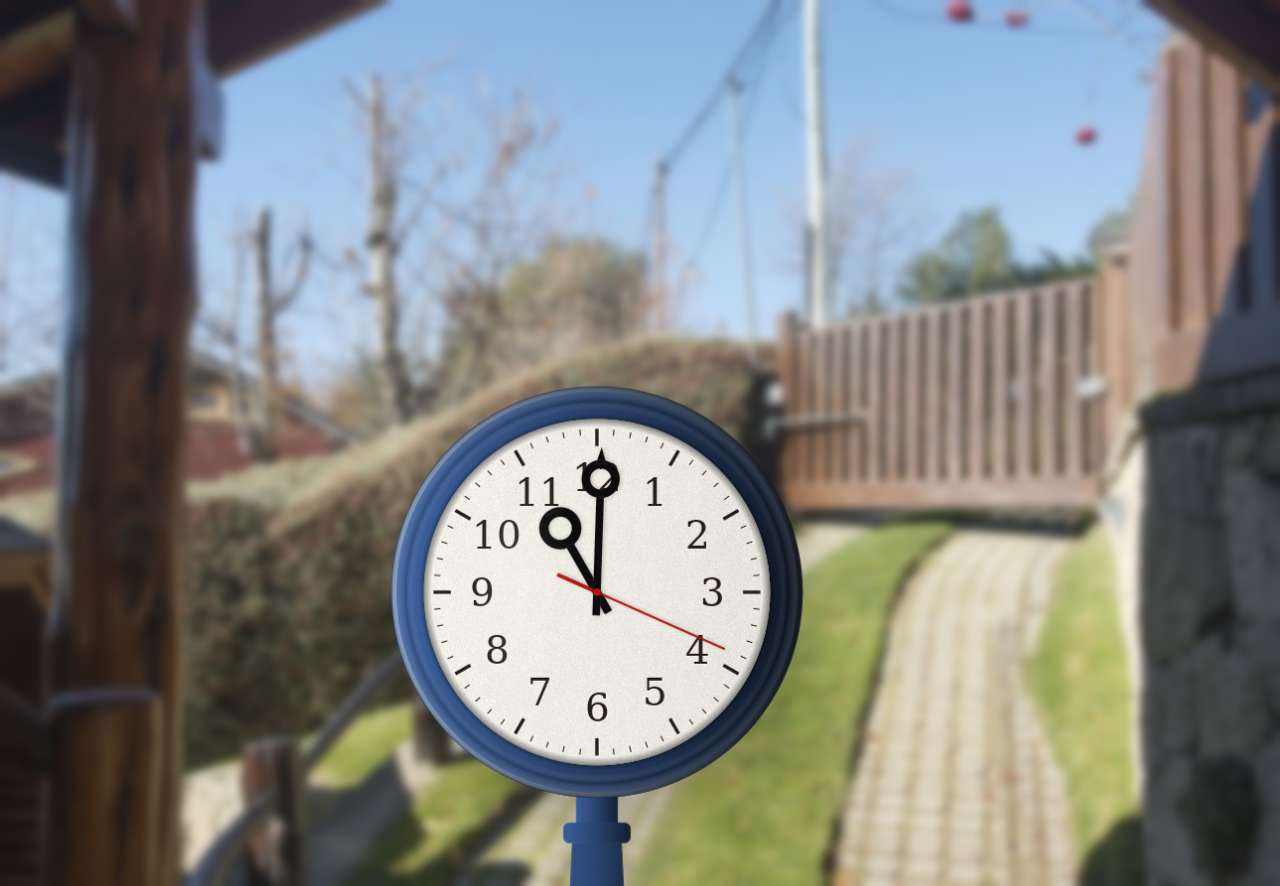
11:00:19
